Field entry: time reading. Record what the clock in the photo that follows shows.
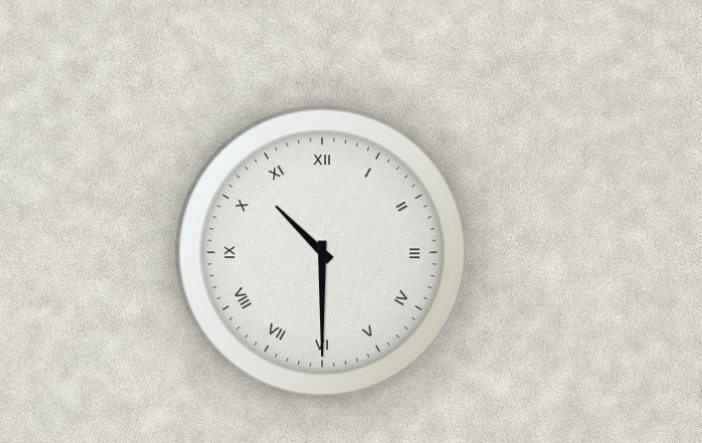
10:30
